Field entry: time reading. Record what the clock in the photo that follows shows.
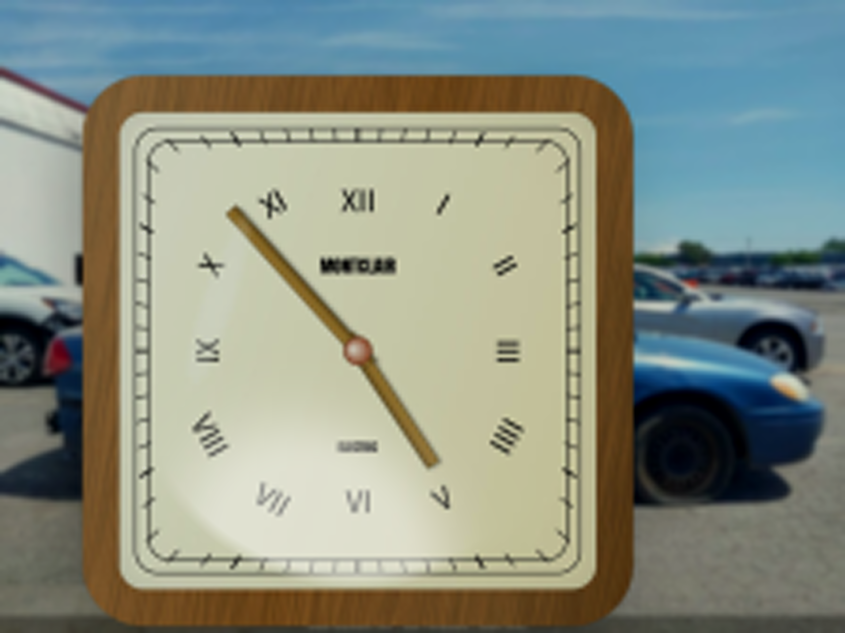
4:53
